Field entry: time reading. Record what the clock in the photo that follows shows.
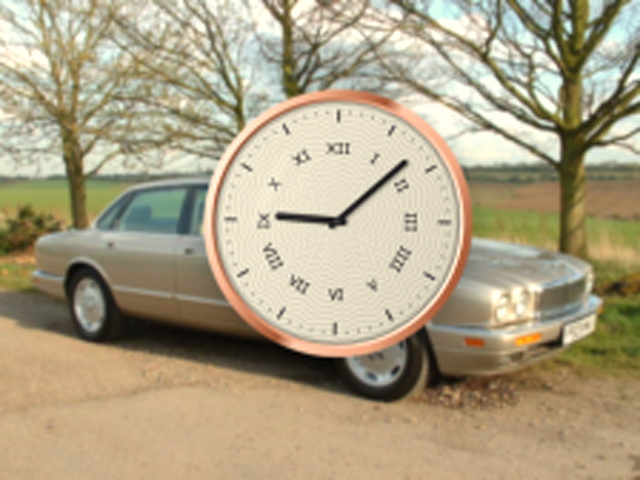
9:08
